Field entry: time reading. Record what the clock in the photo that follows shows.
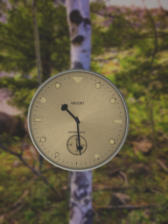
10:29
